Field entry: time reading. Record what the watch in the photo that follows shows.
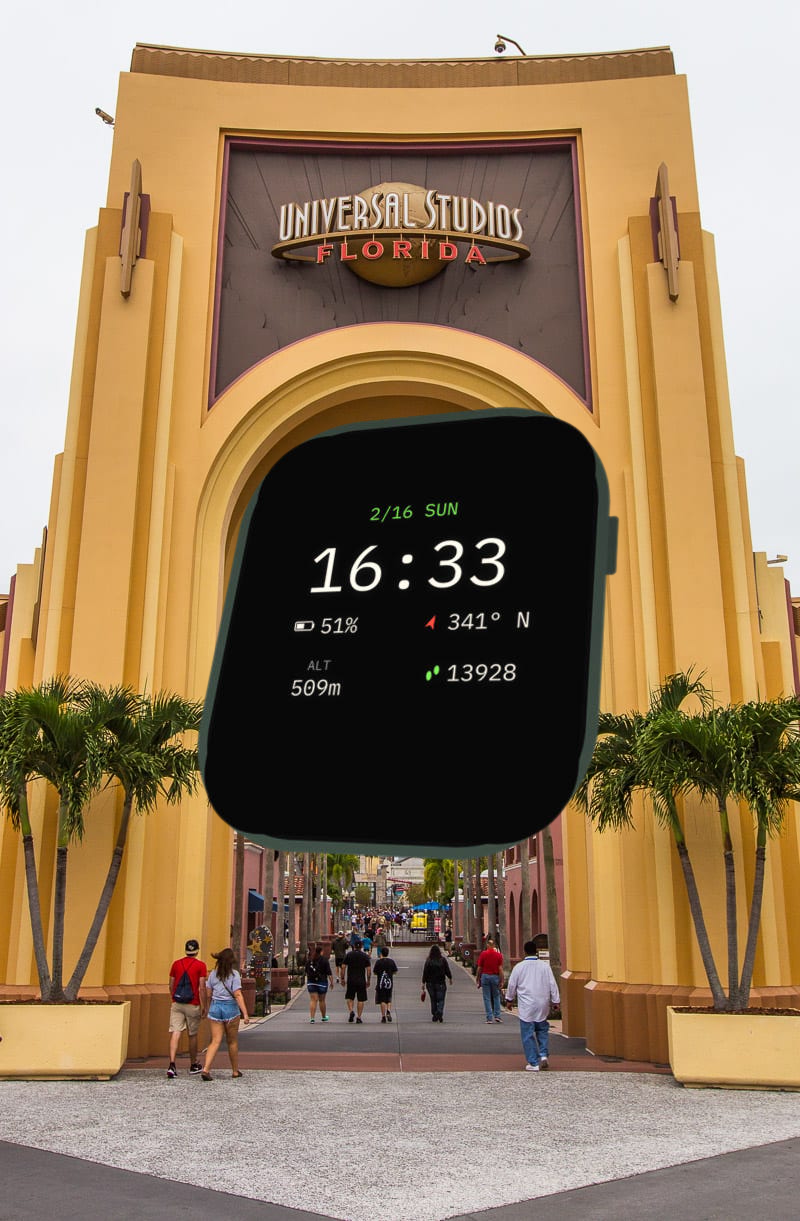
16:33
